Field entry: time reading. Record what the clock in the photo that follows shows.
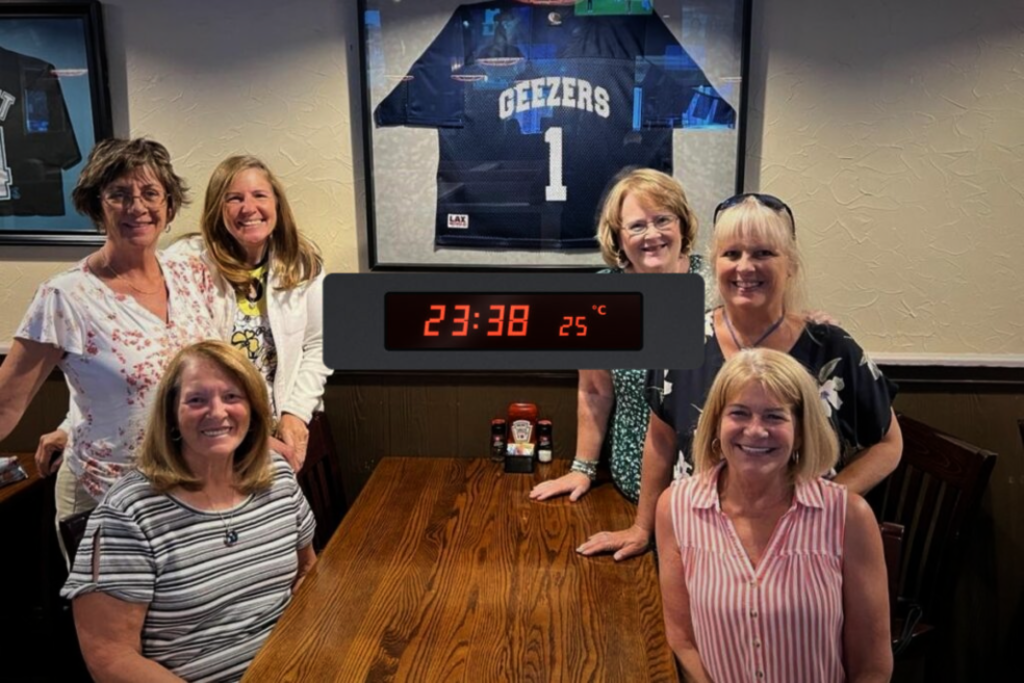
23:38
